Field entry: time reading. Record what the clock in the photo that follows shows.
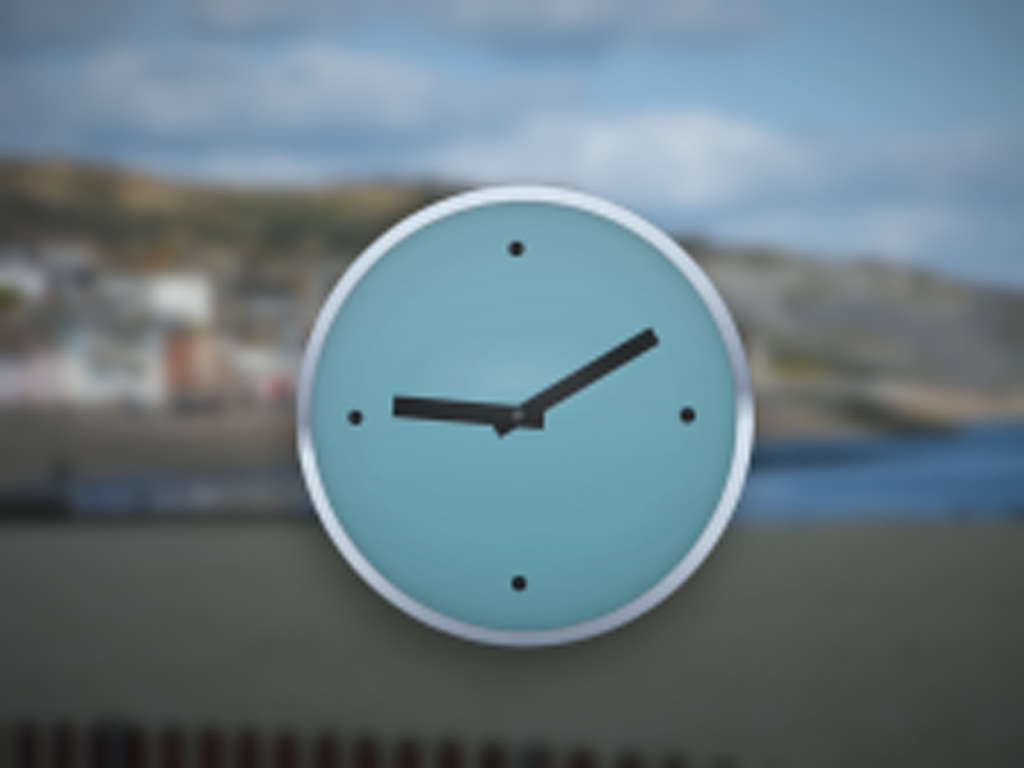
9:10
